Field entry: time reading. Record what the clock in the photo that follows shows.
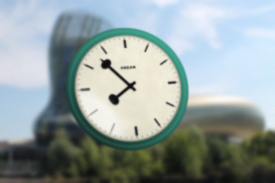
7:53
